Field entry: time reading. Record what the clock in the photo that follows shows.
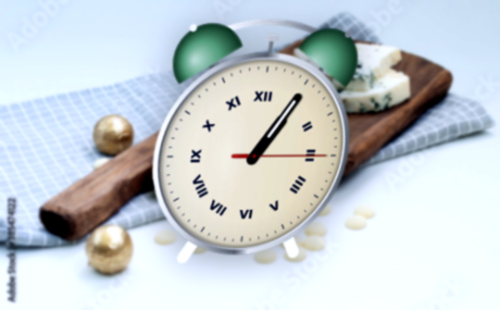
1:05:15
